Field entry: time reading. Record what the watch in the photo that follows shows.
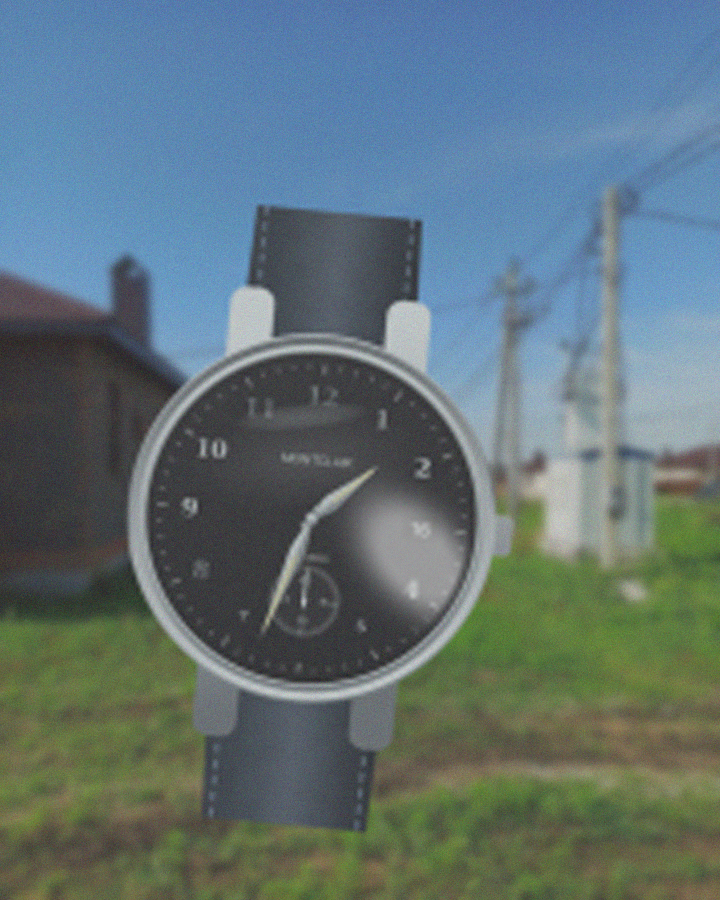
1:33
